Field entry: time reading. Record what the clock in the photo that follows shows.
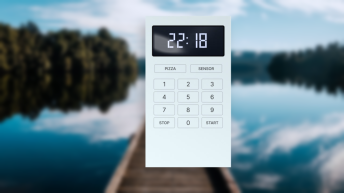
22:18
